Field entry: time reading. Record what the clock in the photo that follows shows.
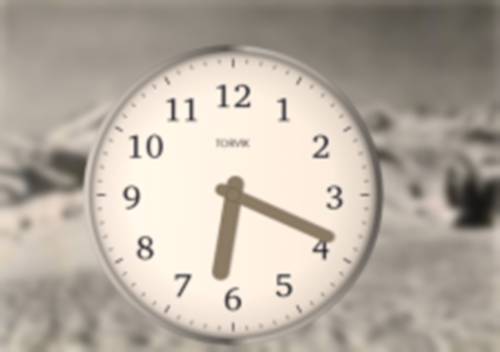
6:19
